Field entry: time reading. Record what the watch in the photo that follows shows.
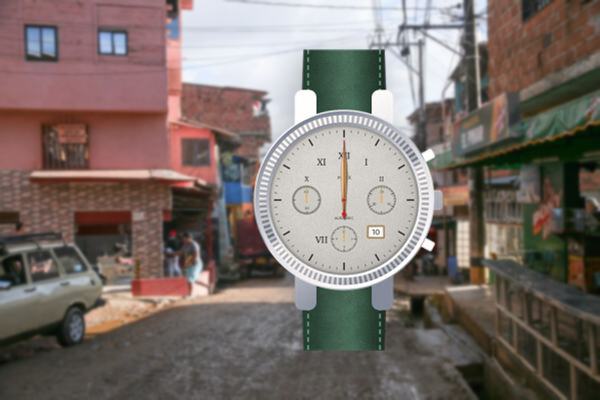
12:00
